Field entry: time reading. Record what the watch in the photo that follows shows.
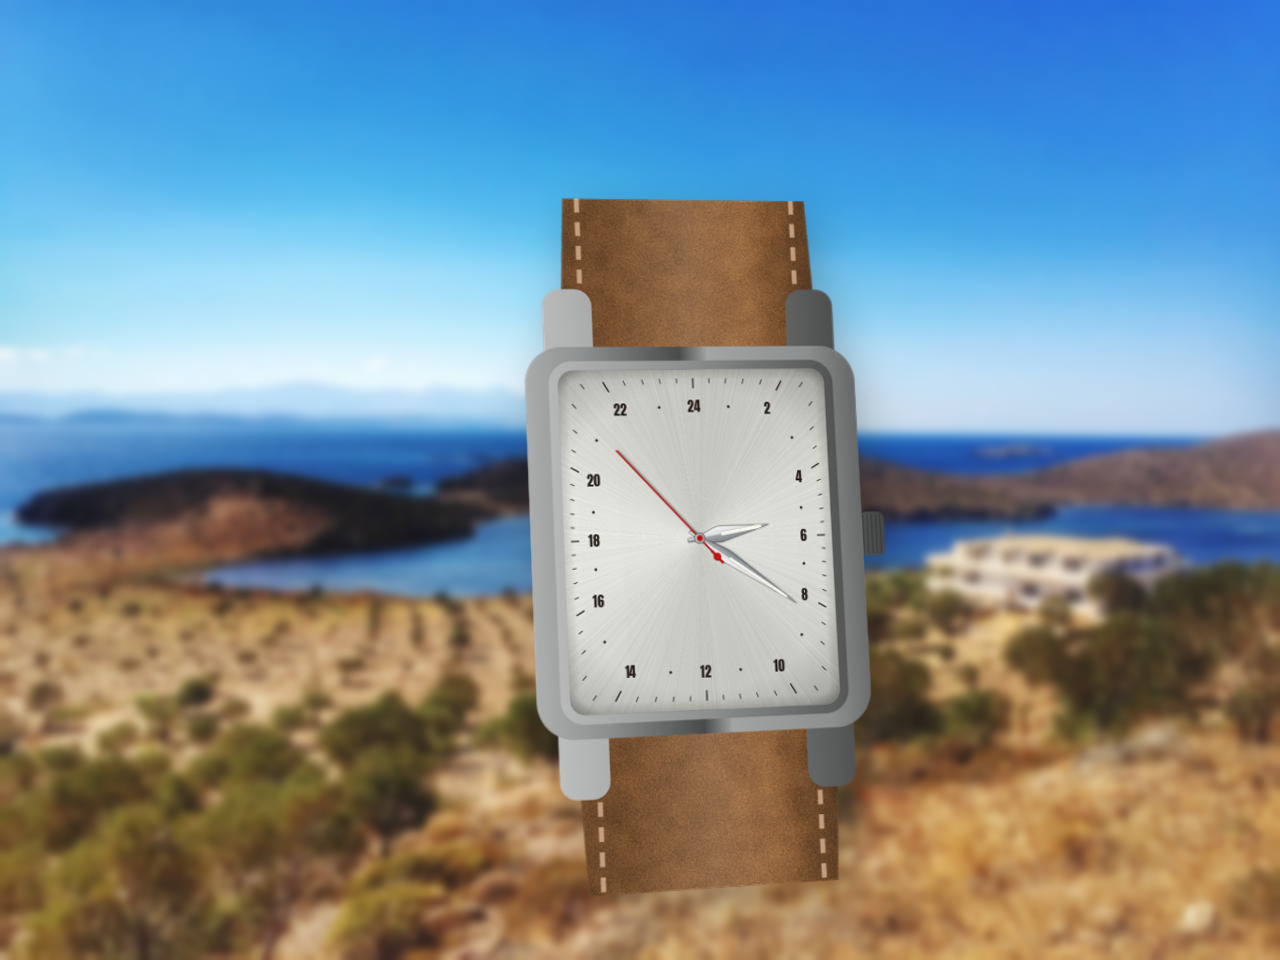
5:20:53
